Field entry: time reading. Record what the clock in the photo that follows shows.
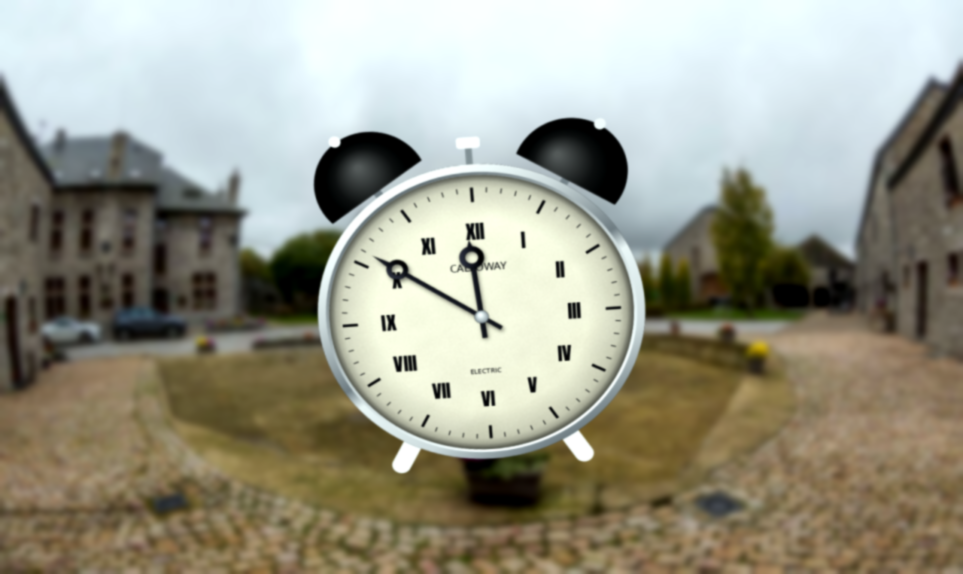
11:51
